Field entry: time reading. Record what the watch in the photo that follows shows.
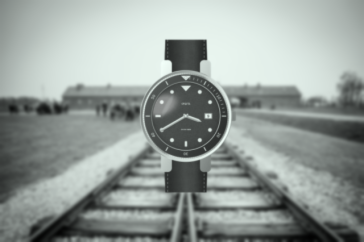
3:40
